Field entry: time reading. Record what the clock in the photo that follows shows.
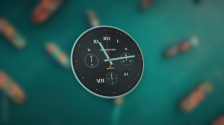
11:14
